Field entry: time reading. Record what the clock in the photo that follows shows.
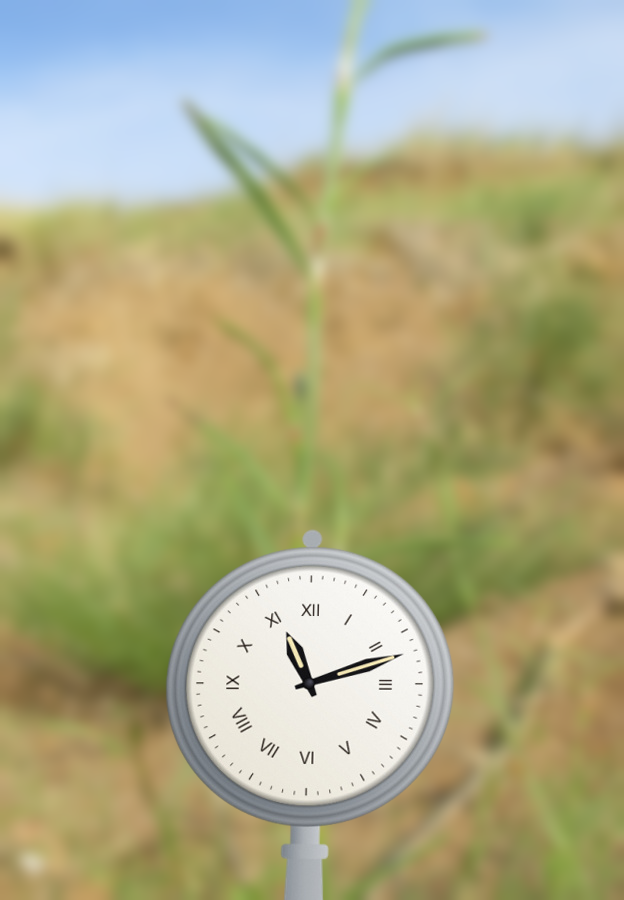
11:12
